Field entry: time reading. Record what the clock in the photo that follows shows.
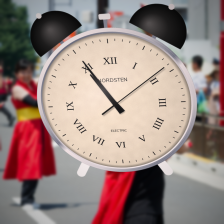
10:55:09
